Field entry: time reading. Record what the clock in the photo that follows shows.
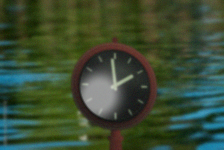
1:59
